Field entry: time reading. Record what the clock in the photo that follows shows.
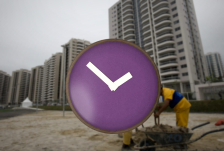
1:52
